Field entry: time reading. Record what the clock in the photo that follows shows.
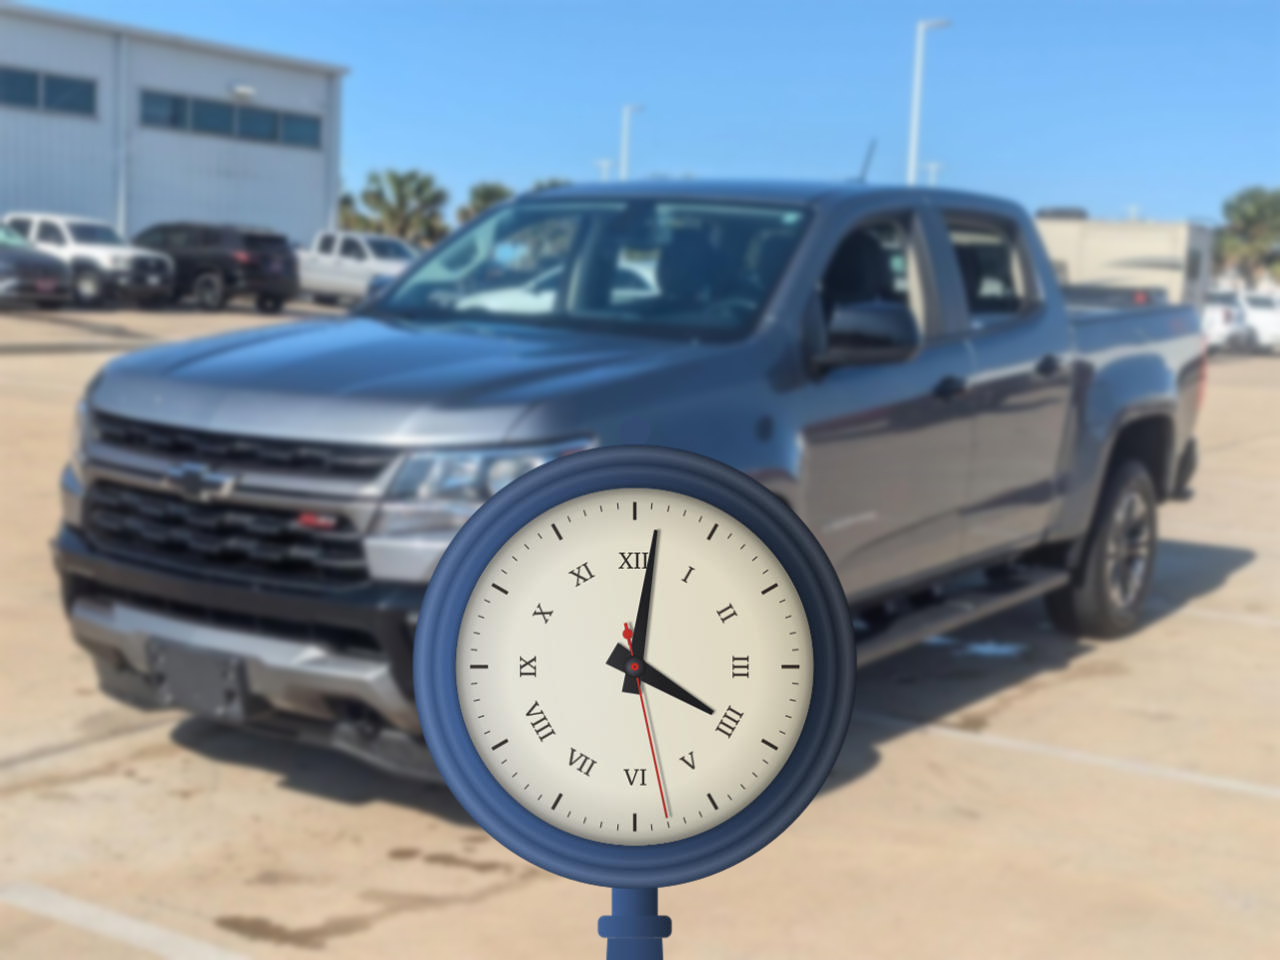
4:01:28
